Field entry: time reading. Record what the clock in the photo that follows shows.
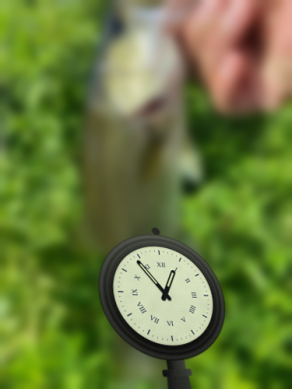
12:54
